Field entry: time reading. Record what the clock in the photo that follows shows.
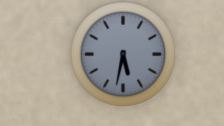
5:32
